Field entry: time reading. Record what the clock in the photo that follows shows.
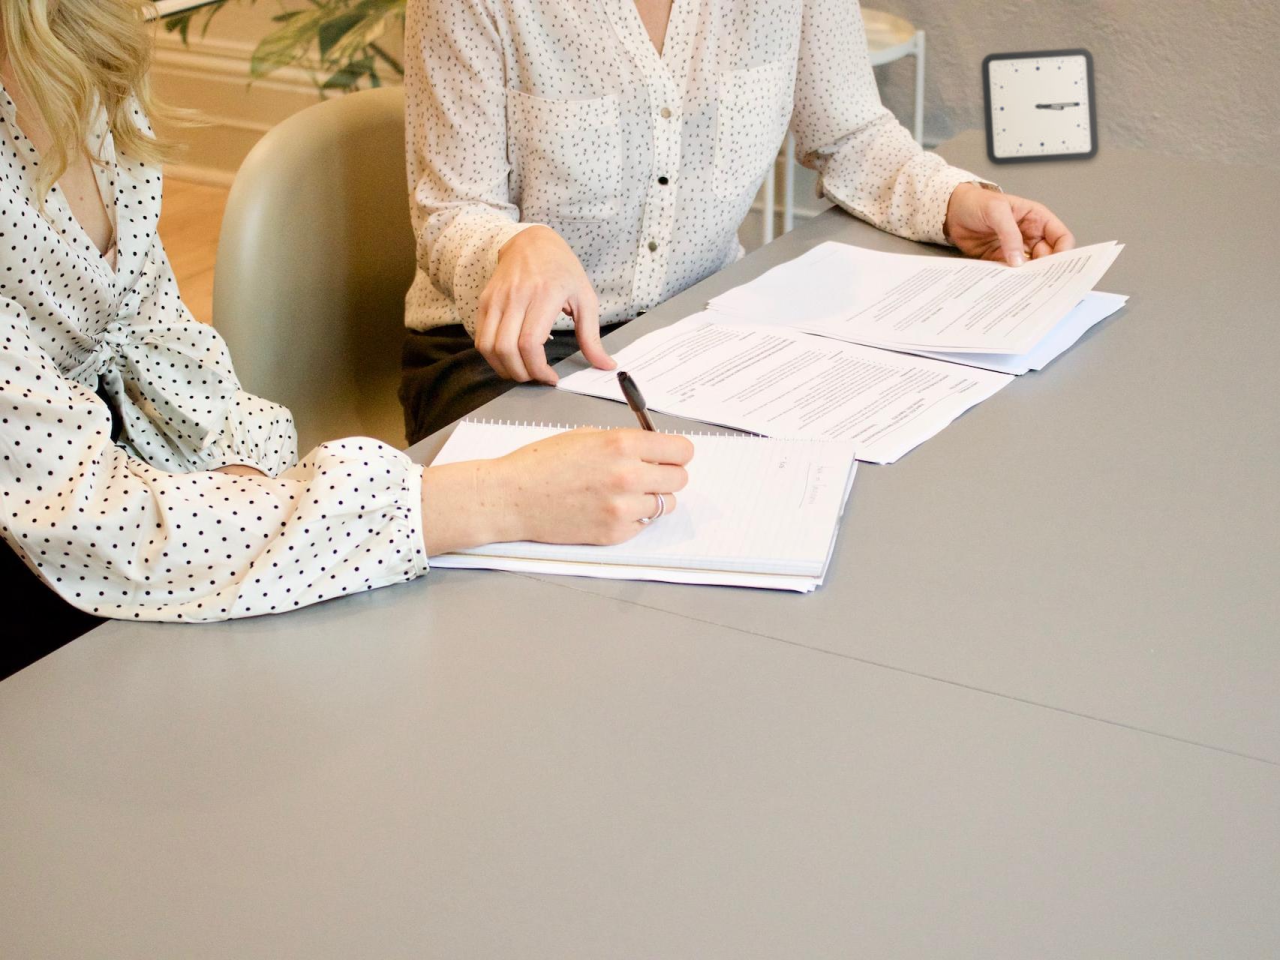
3:15
